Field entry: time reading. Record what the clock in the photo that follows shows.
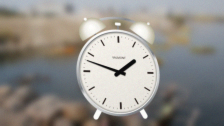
1:48
